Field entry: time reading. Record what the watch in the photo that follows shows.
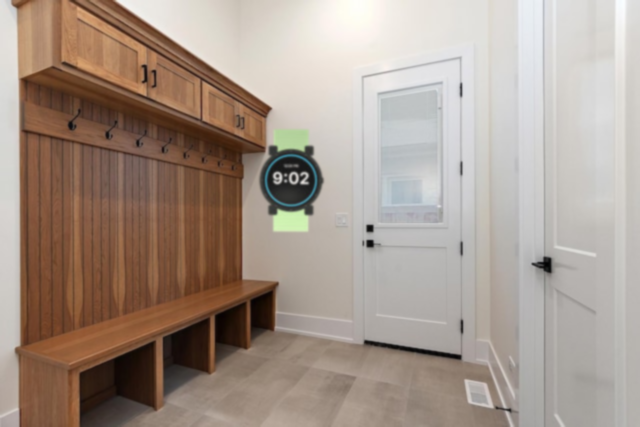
9:02
